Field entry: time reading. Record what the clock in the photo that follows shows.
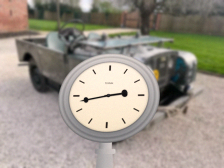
2:43
